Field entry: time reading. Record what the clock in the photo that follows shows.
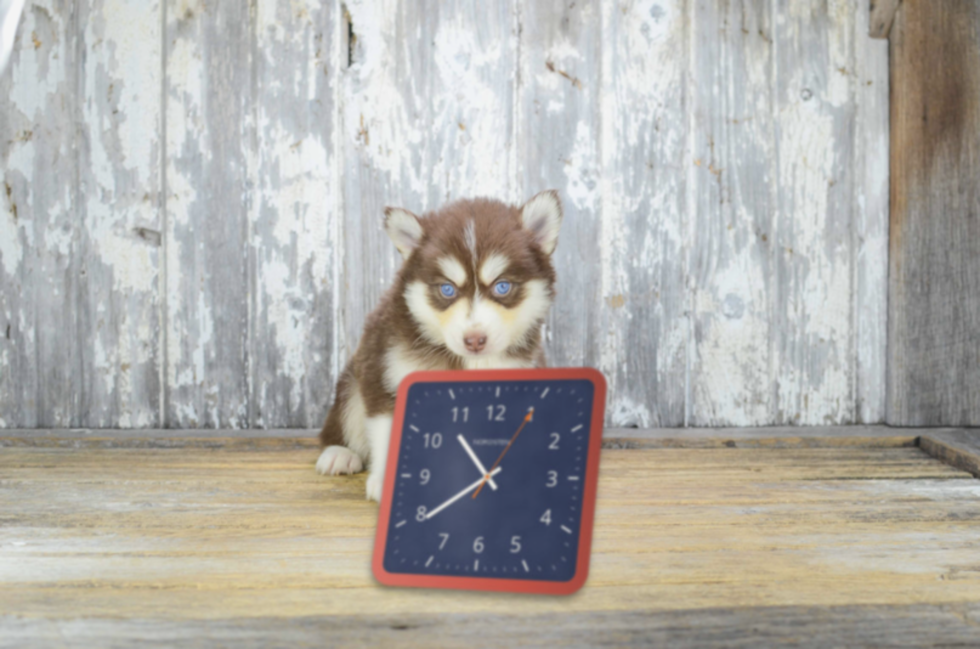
10:39:05
